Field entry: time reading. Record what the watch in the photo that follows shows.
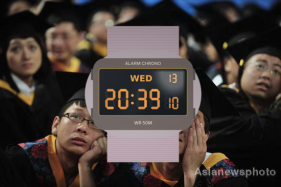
20:39:10
